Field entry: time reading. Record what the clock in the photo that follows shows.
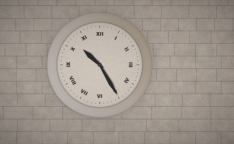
10:25
